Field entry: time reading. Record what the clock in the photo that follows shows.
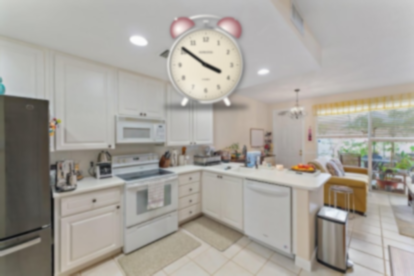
3:51
